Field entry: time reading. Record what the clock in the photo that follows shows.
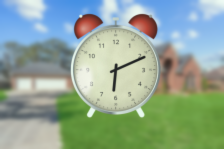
6:11
